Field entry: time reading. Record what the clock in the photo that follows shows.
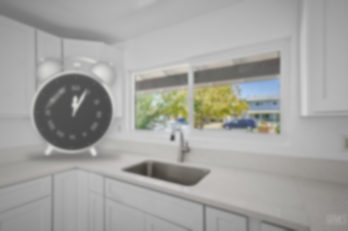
12:04
